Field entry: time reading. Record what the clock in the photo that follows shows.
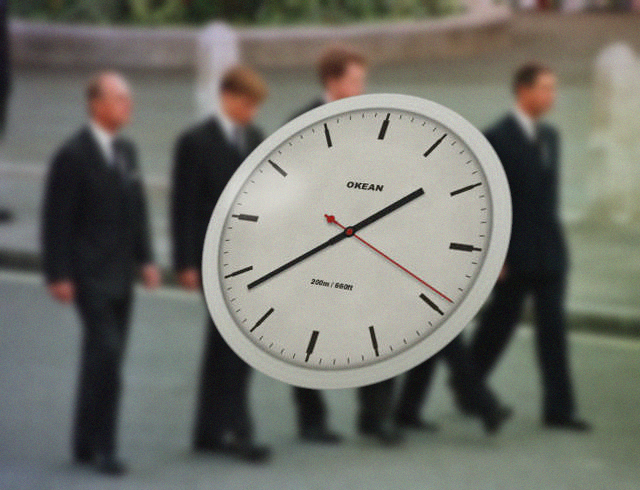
1:38:19
